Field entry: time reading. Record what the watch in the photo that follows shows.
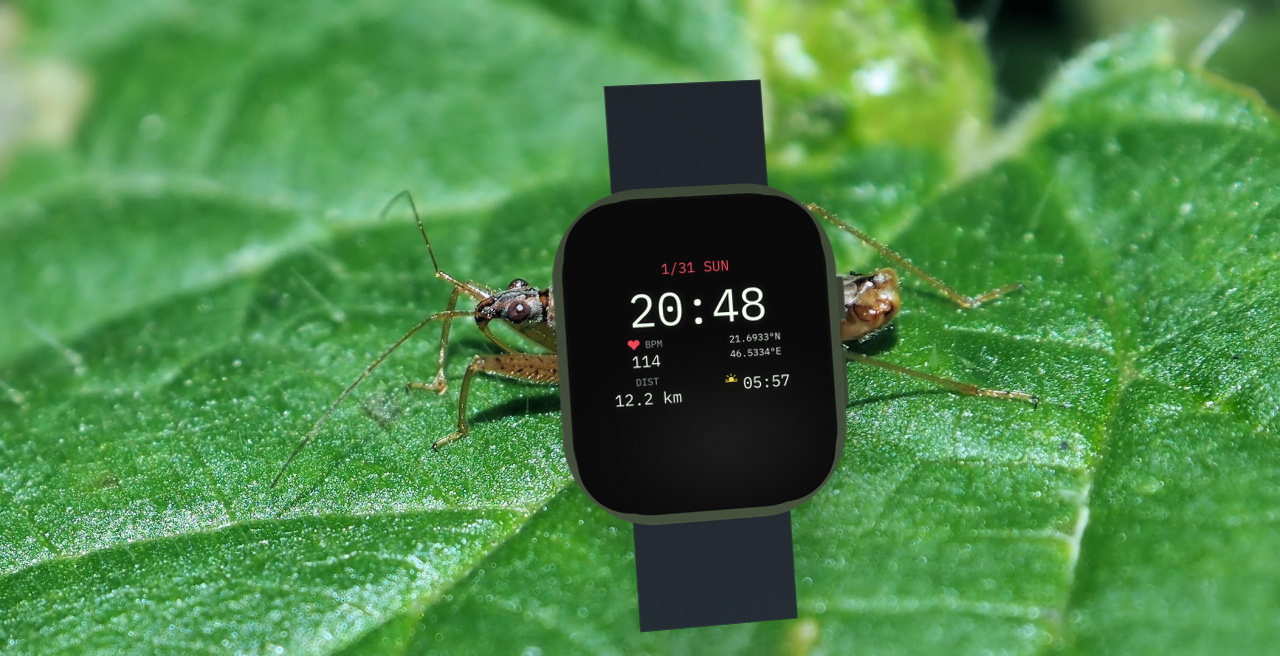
20:48
